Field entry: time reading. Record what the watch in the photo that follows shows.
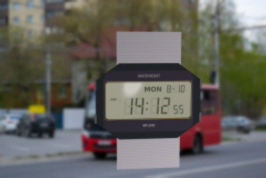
14:12
